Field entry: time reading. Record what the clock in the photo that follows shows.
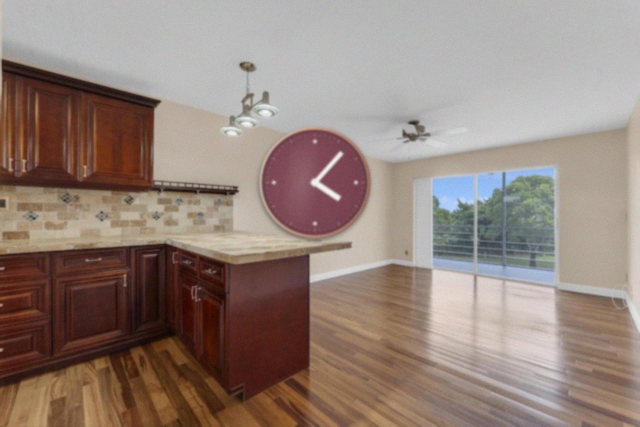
4:07
